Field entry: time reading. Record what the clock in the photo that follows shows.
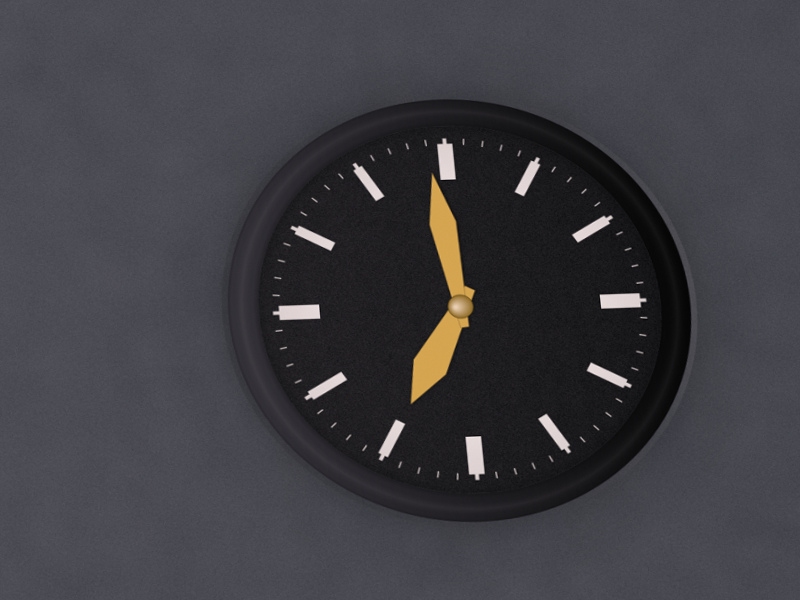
6:59
